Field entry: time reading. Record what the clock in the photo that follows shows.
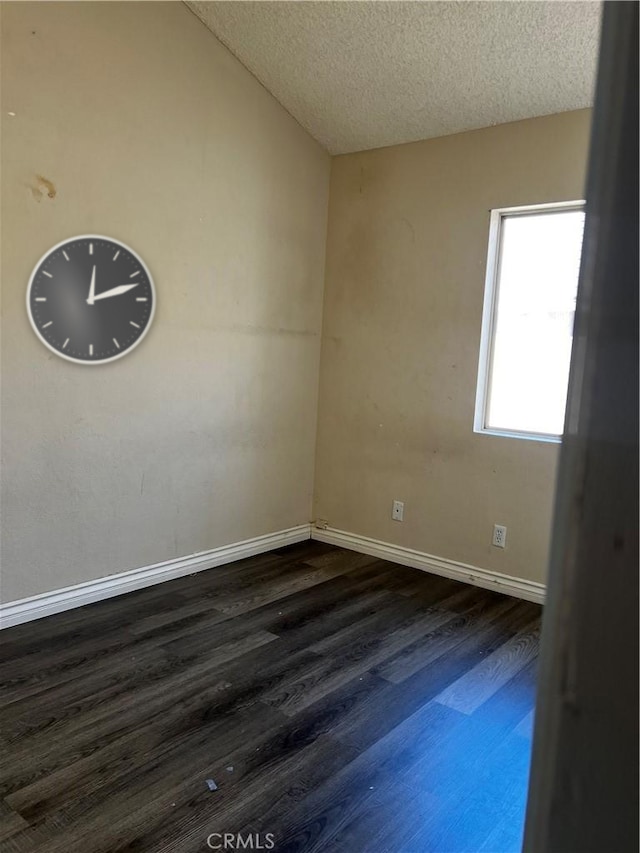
12:12
